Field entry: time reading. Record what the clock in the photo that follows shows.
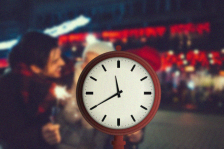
11:40
